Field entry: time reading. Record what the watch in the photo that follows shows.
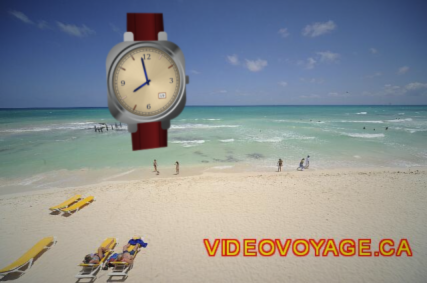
7:58
